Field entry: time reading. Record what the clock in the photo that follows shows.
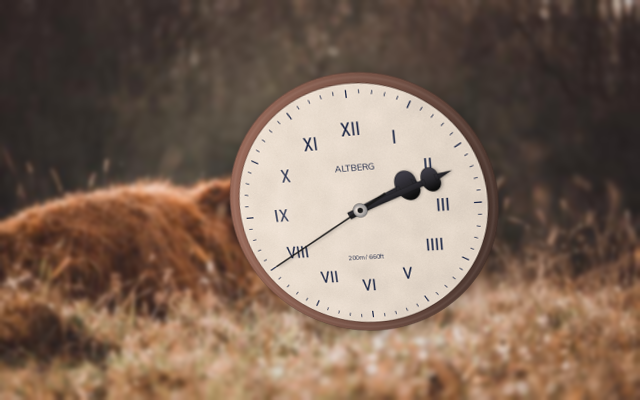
2:11:40
